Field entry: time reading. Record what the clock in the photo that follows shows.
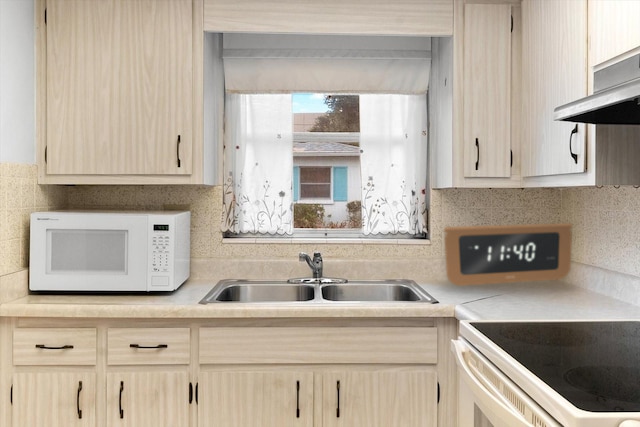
11:40
